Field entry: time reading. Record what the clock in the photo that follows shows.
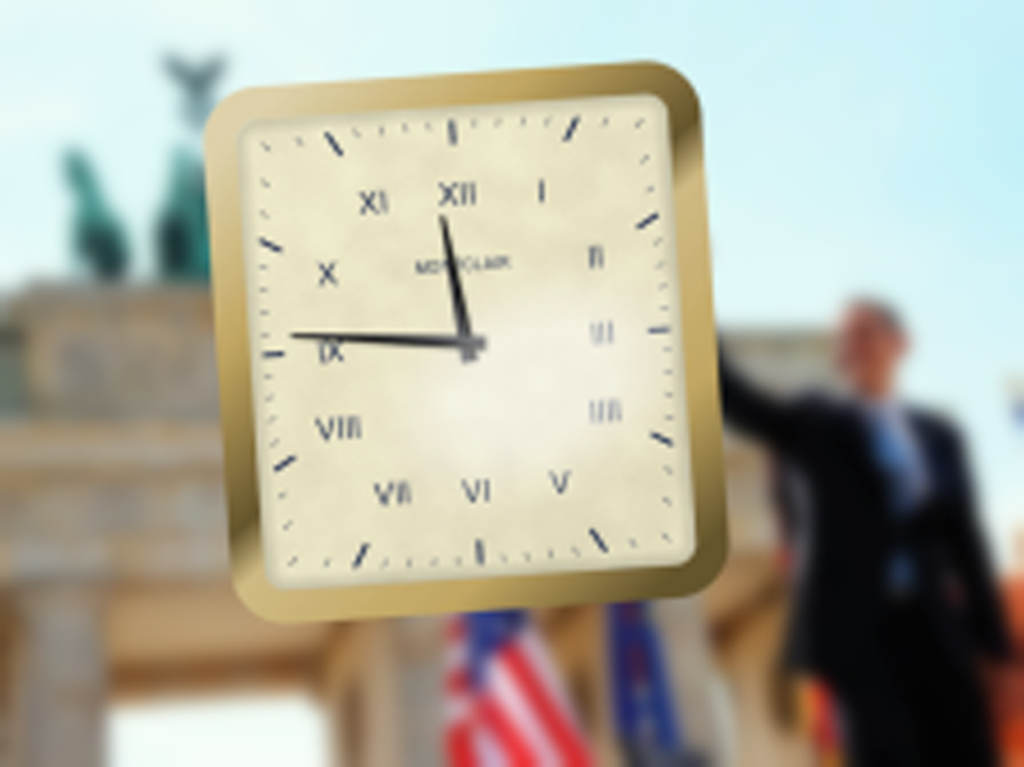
11:46
